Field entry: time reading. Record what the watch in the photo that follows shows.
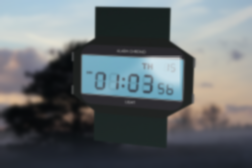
1:03:56
